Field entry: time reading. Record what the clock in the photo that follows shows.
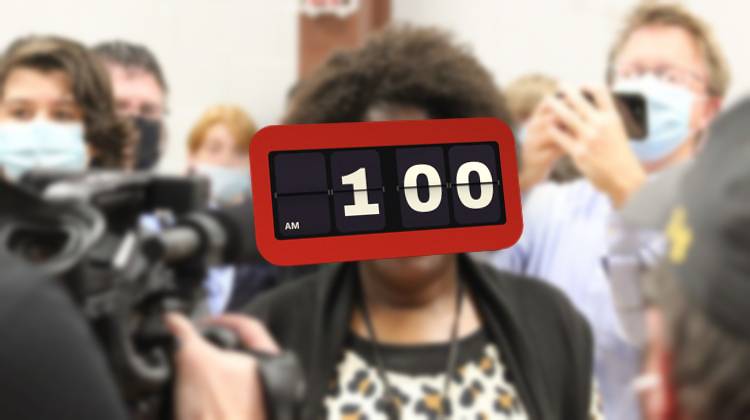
1:00
